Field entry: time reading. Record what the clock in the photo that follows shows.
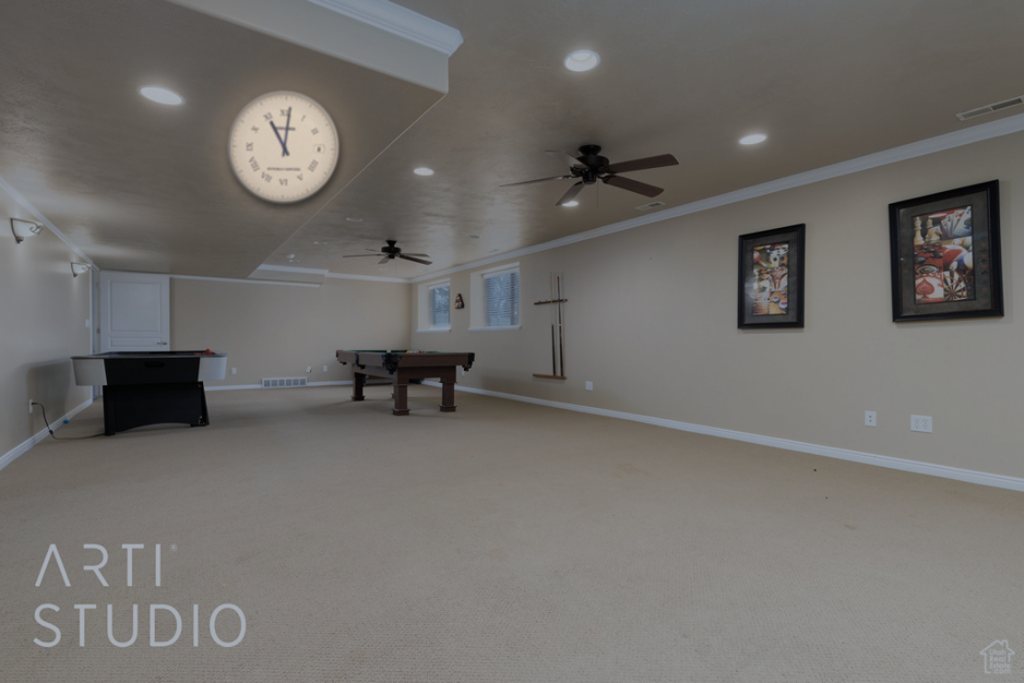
11:01
